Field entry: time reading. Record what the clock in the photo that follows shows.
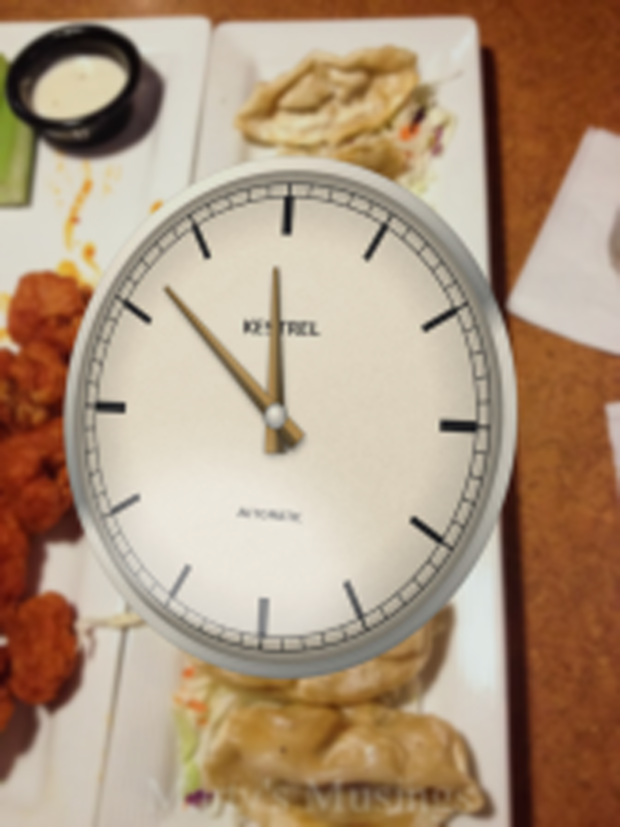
11:52
